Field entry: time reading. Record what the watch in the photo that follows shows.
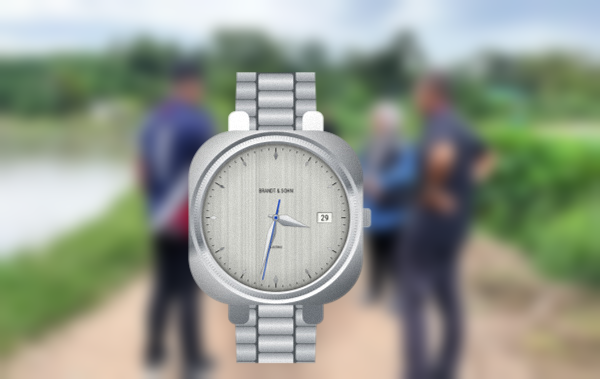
3:32:32
